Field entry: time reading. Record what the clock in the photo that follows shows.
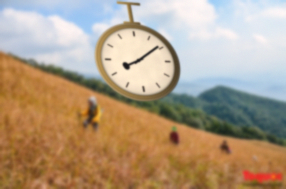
8:09
